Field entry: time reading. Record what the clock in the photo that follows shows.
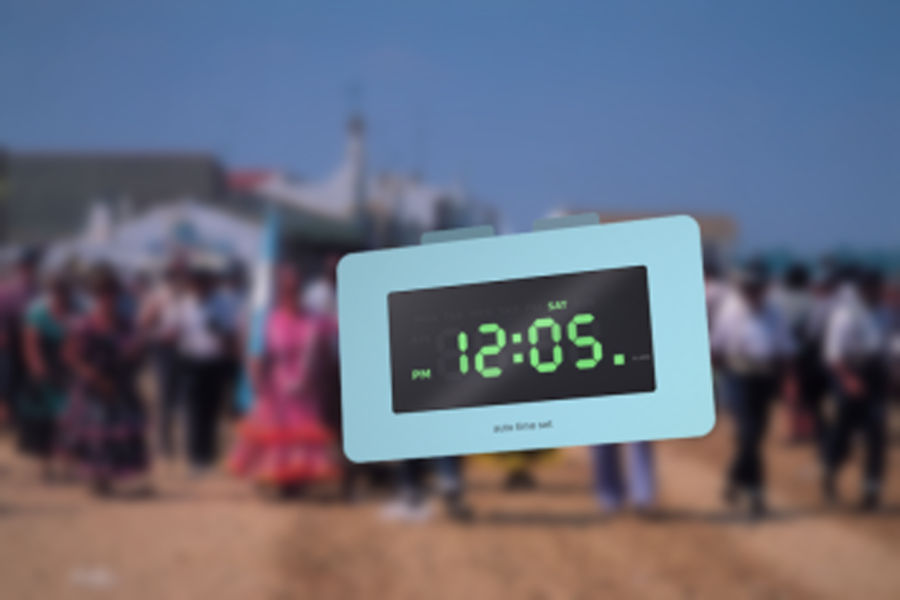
12:05
